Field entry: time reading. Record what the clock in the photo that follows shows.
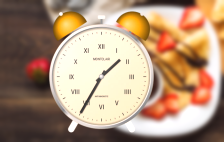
1:35
